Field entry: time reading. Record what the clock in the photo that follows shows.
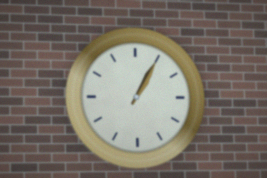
1:05
